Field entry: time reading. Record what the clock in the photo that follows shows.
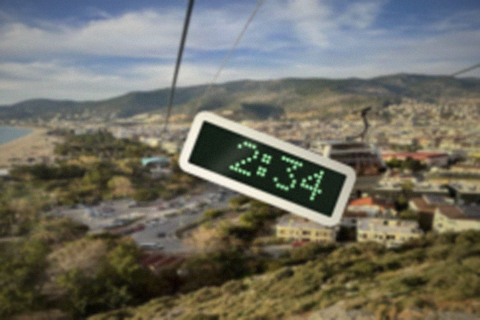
2:34
